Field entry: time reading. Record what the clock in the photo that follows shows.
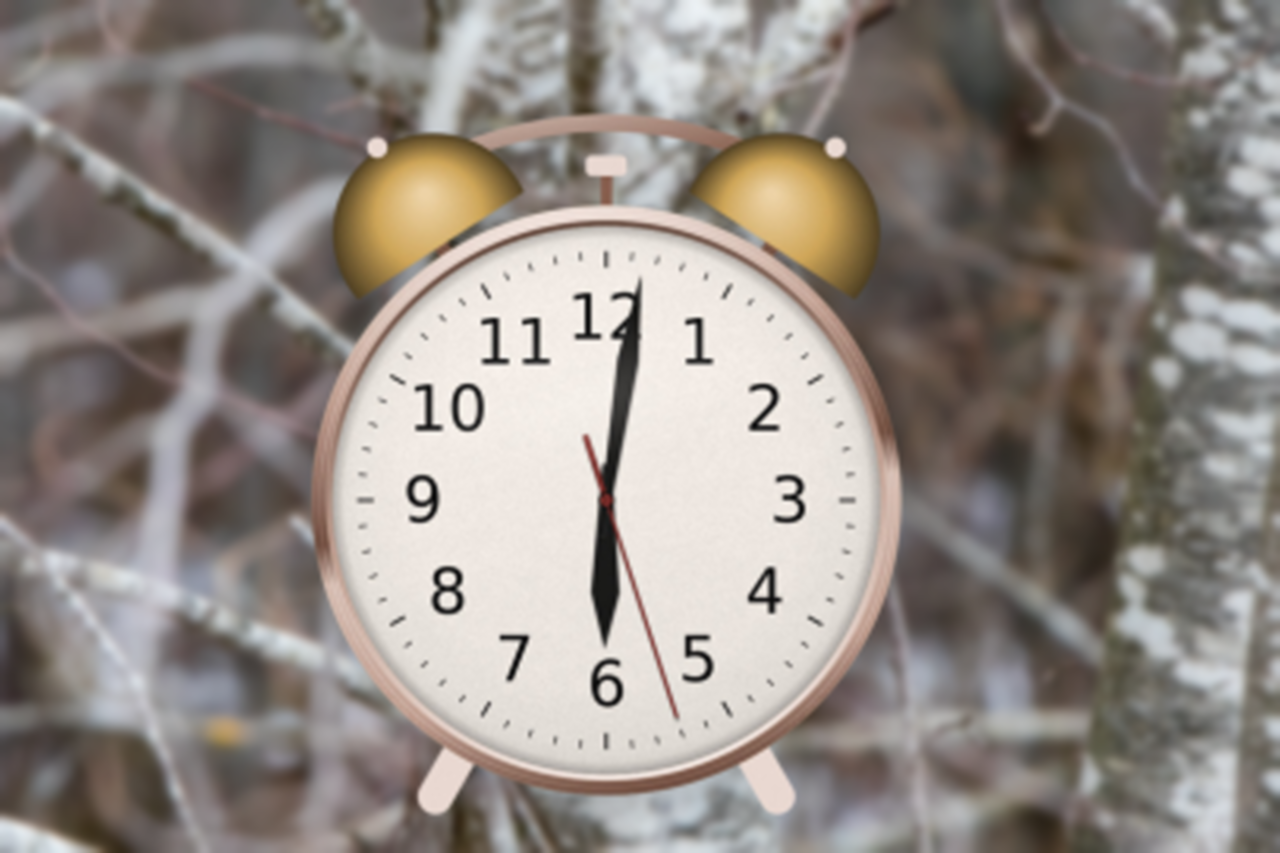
6:01:27
